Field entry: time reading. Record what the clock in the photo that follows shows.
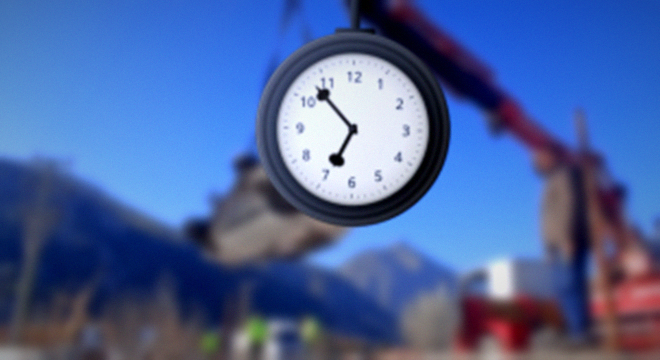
6:53
